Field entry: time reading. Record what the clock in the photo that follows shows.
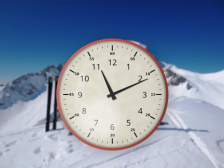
11:11
